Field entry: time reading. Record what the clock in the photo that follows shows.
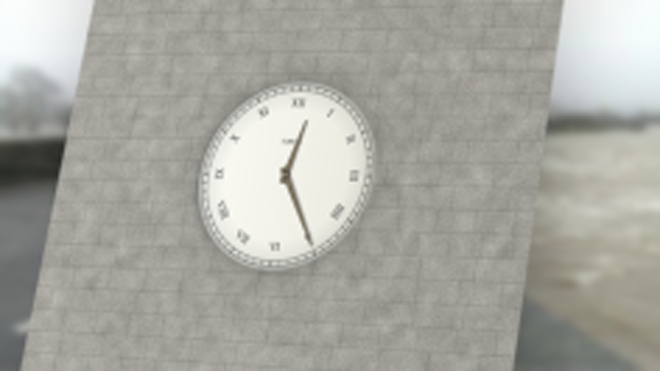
12:25
